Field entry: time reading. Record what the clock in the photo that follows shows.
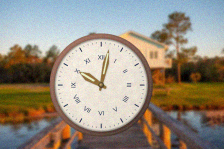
10:02
